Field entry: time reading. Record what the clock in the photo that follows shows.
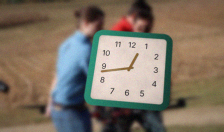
12:43
